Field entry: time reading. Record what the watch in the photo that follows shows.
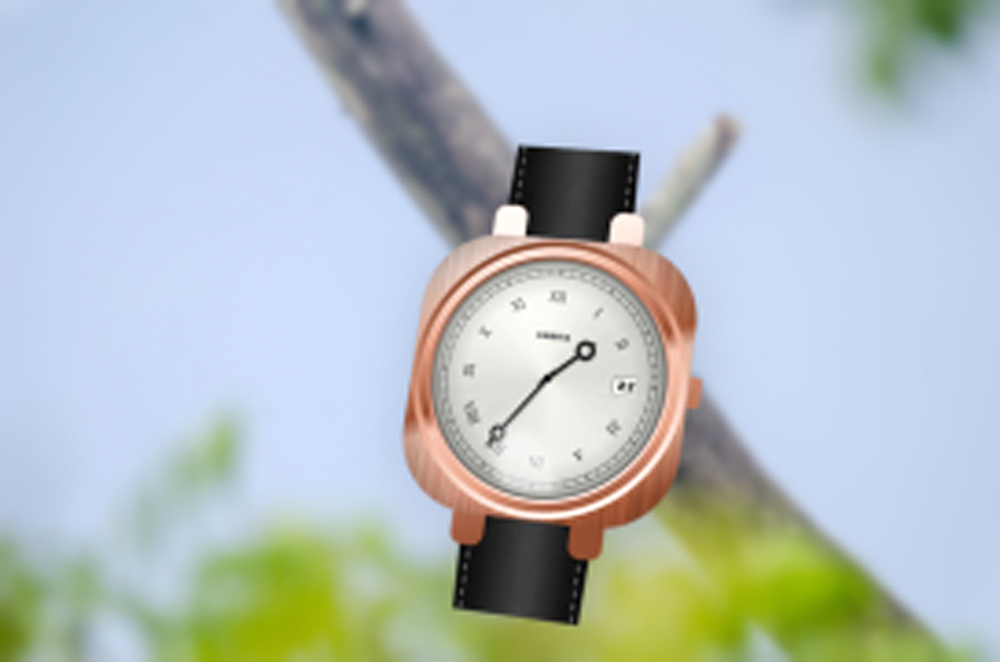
1:36
